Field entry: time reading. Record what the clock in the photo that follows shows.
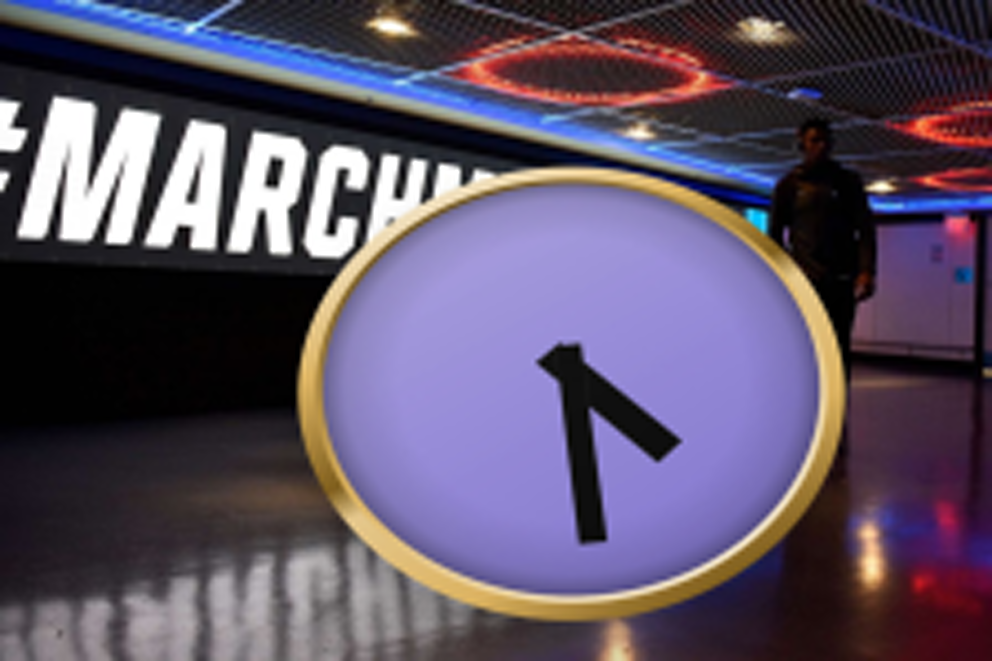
4:29
